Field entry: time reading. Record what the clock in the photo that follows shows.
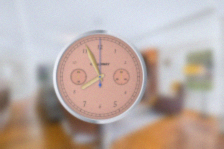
7:56
